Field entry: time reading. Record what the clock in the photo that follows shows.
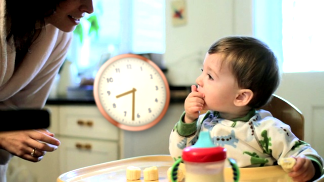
8:32
